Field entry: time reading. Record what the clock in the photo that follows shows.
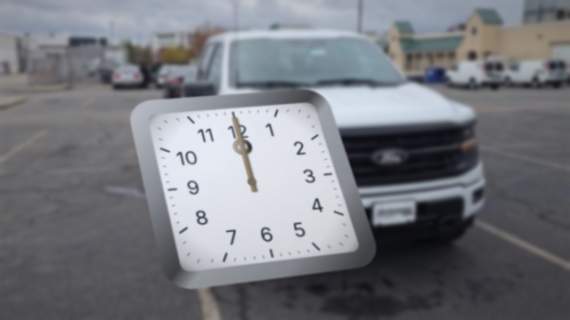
12:00
